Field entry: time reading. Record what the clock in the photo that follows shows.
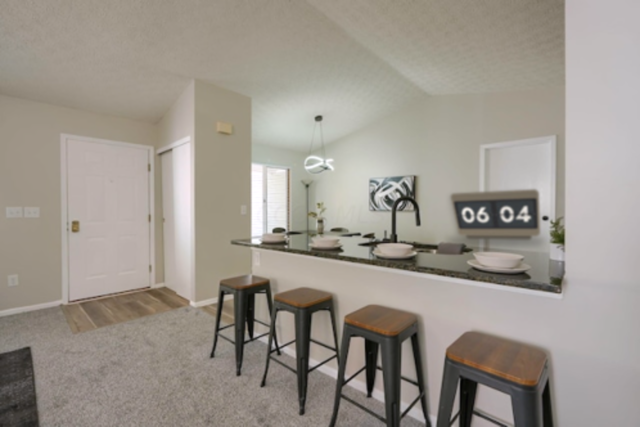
6:04
